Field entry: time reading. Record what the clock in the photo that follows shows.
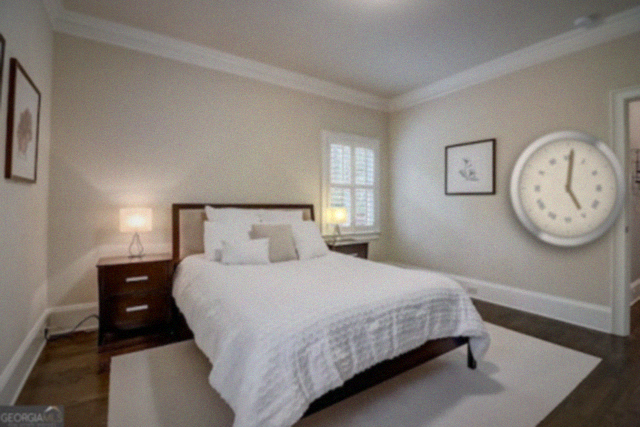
5:01
